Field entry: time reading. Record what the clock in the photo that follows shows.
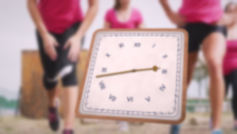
2:43
